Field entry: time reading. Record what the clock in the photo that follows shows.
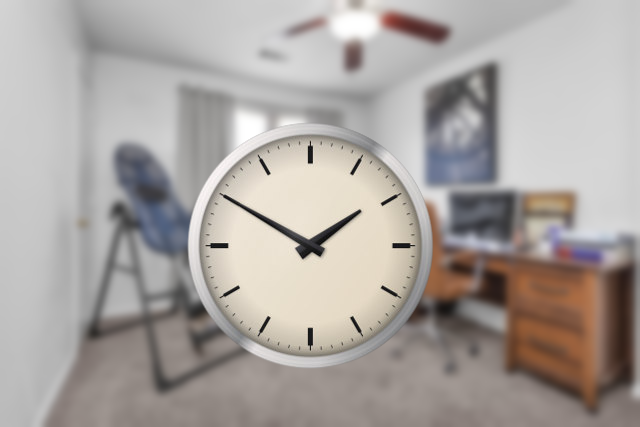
1:50
